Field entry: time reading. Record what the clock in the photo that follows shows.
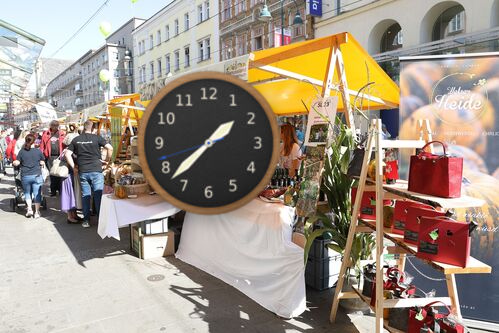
1:37:42
